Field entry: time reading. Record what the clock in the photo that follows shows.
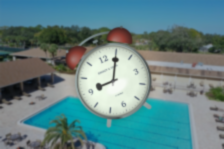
9:05
